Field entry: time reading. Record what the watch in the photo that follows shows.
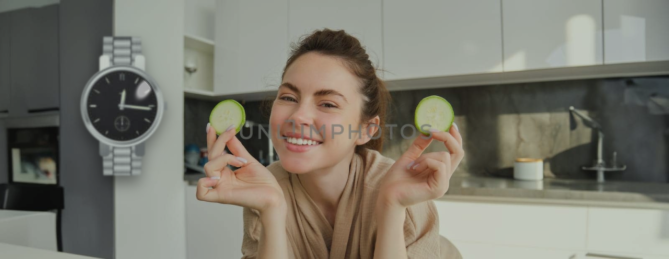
12:16
